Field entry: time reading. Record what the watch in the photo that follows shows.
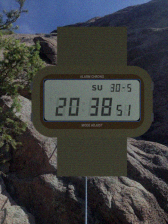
20:38:51
